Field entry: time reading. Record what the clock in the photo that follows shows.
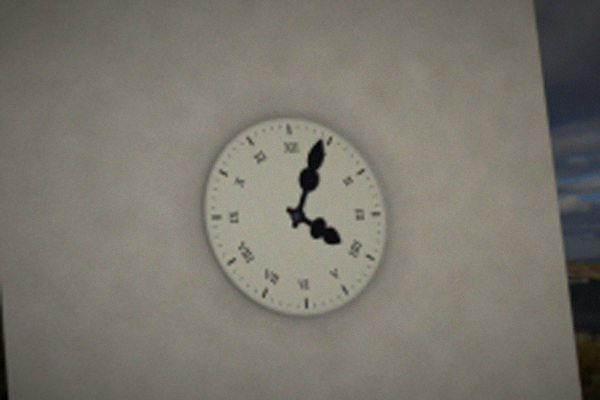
4:04
